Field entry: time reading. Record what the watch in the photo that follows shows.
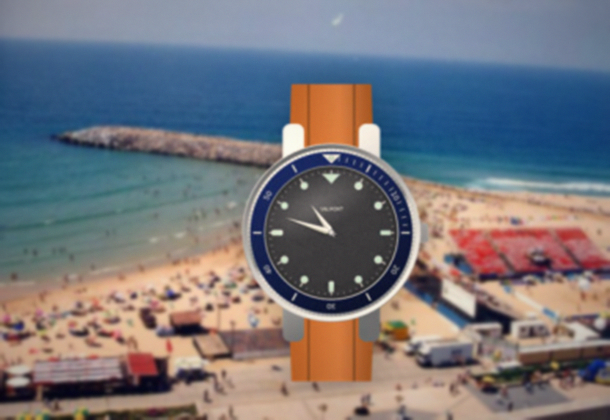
10:48
